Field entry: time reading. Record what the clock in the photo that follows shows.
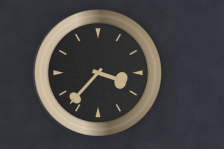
3:37
